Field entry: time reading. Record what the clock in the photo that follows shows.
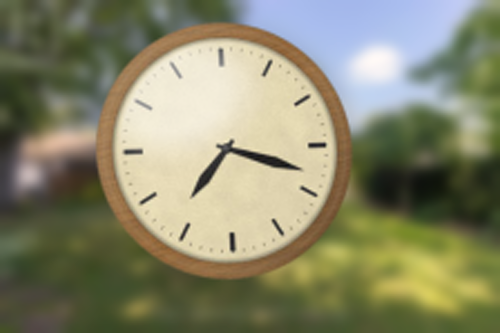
7:18
